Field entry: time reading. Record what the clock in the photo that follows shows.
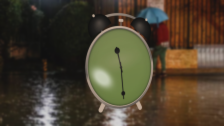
11:29
